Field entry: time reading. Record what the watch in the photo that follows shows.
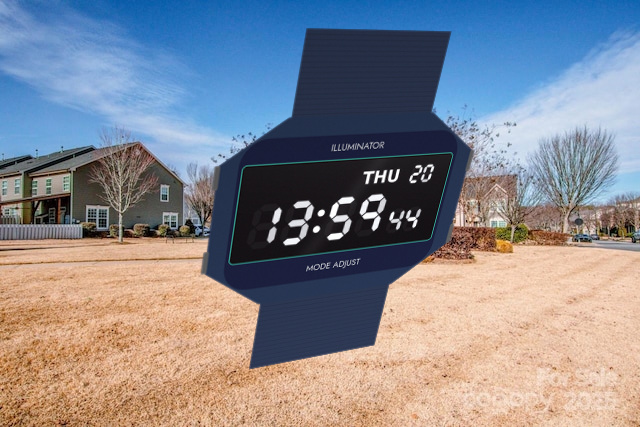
13:59:44
